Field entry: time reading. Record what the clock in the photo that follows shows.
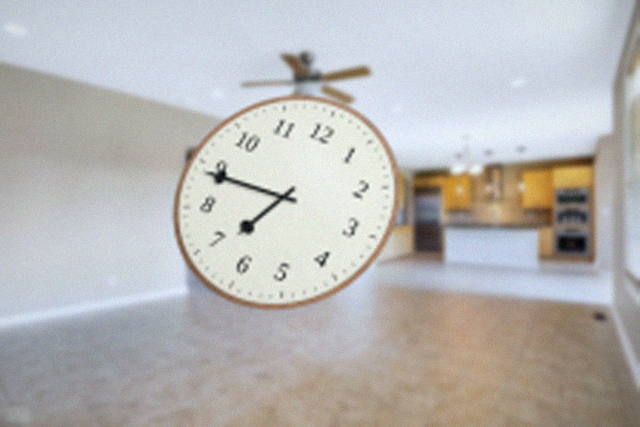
6:44
